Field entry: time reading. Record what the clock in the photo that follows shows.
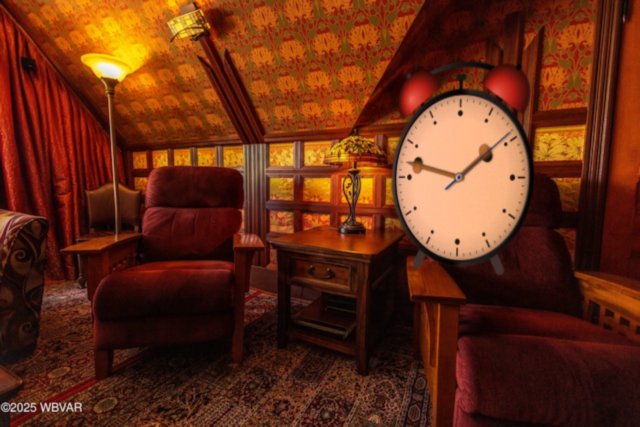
1:47:09
